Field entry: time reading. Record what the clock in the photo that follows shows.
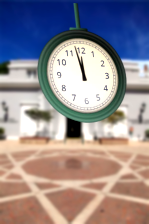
11:58
